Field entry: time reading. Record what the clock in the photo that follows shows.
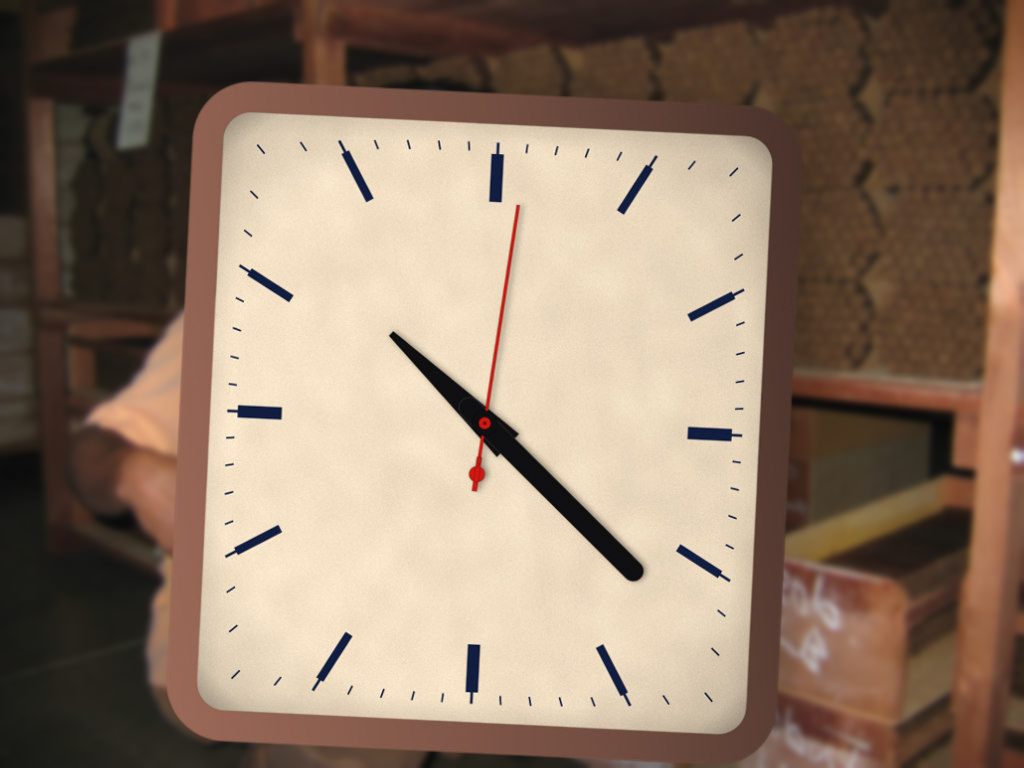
10:22:01
